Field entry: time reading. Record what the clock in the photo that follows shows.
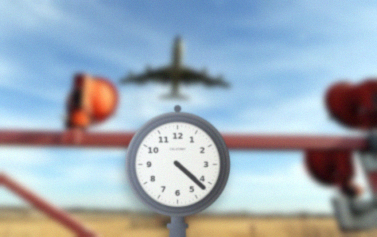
4:22
